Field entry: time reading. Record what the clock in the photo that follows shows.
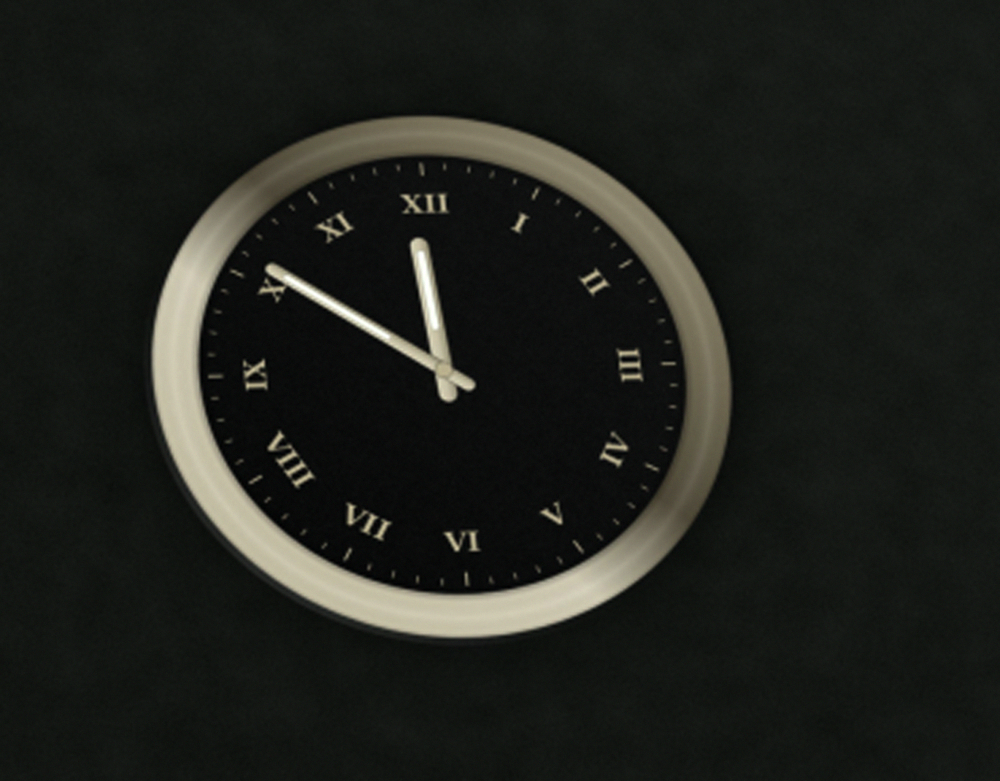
11:51
